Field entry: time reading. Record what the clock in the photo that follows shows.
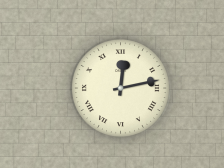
12:13
